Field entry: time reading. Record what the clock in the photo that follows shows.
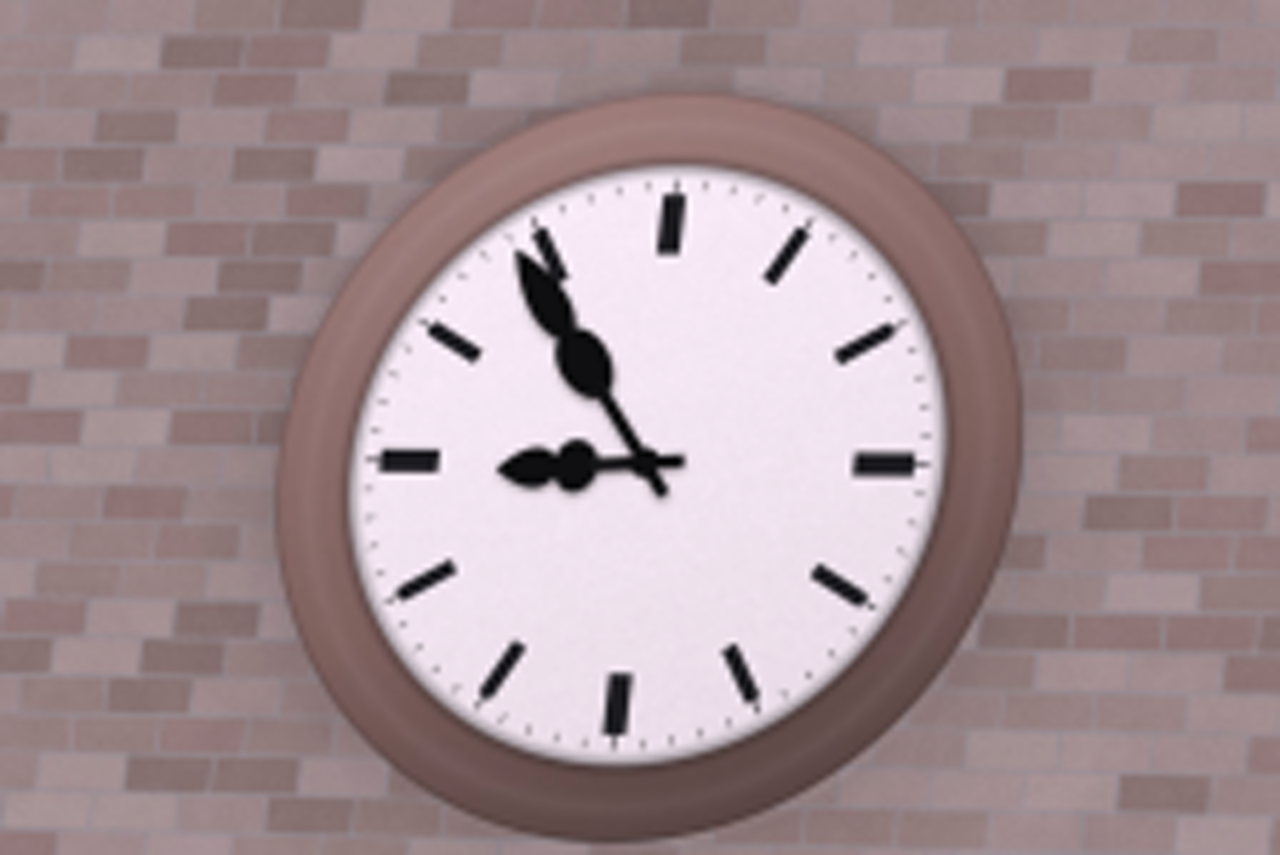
8:54
